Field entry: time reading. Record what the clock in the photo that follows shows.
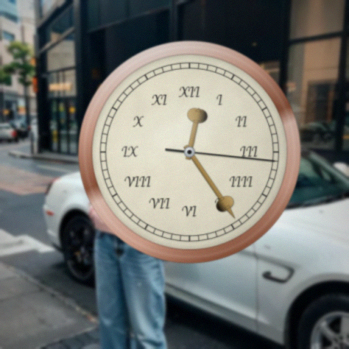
12:24:16
